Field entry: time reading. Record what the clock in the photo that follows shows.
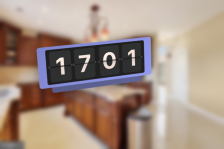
17:01
